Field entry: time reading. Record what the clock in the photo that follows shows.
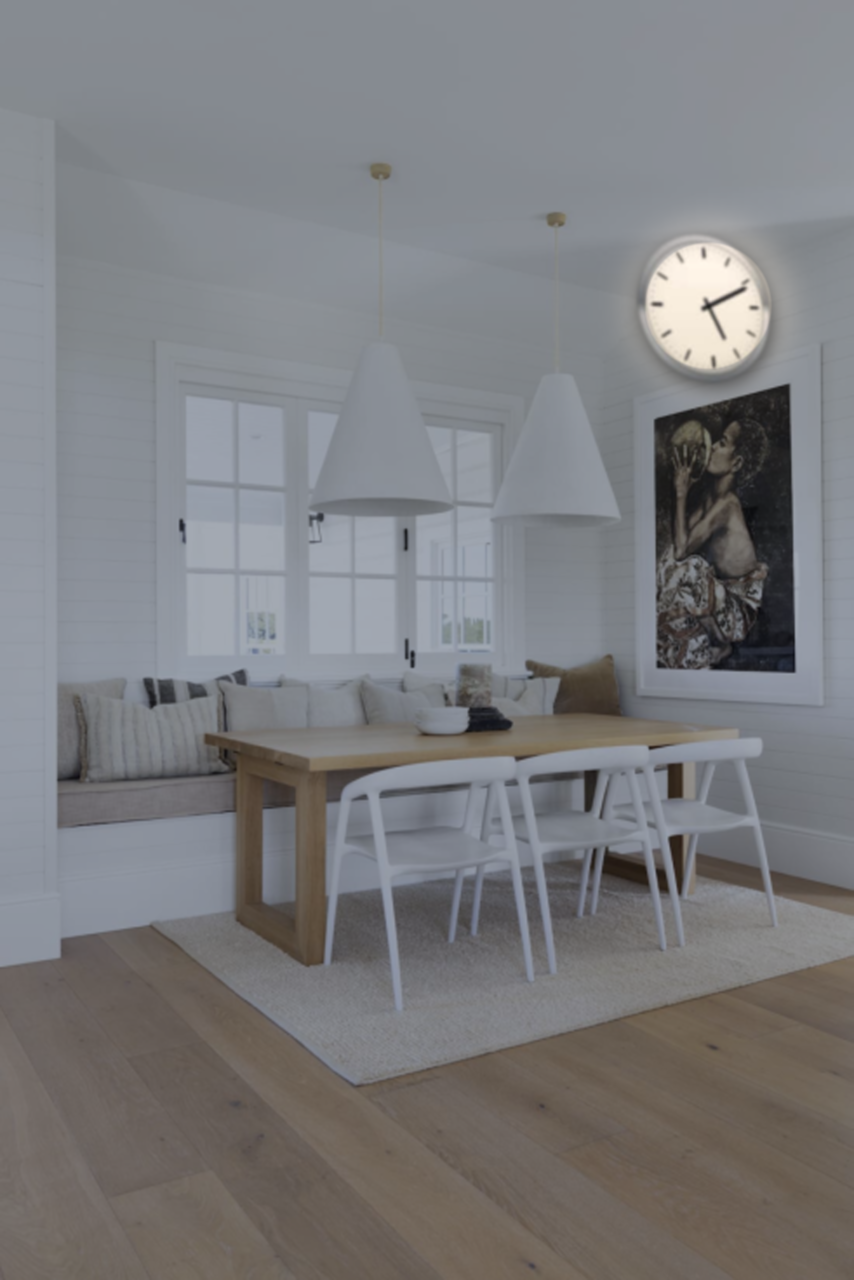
5:11
